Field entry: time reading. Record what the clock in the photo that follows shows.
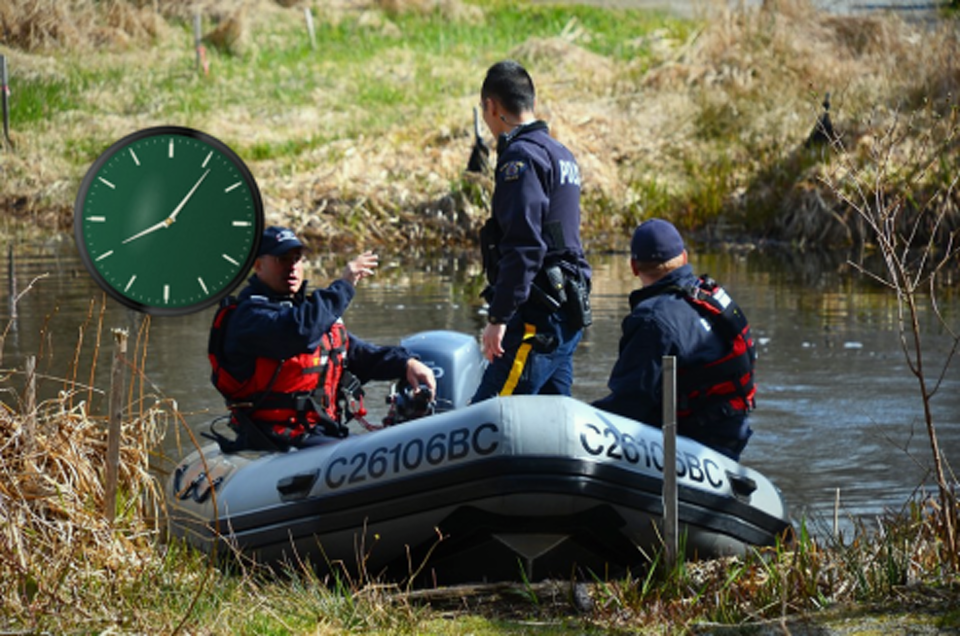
8:06
